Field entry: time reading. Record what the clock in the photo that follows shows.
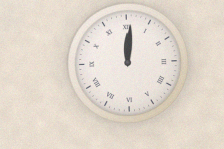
12:01
